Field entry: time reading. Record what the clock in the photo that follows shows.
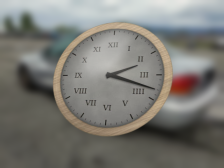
2:18
